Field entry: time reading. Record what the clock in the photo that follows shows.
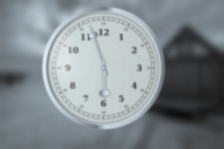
5:57
